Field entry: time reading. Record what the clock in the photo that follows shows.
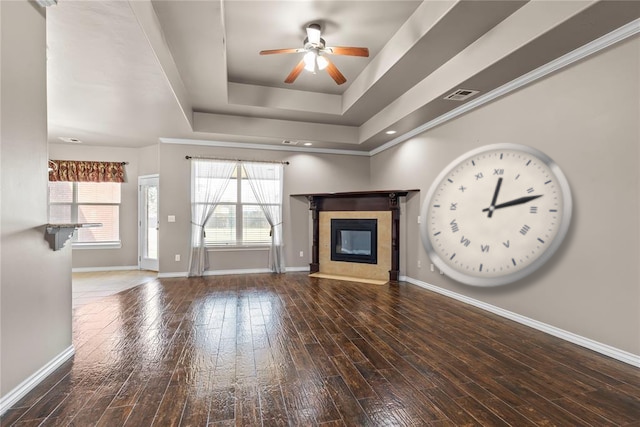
12:12
